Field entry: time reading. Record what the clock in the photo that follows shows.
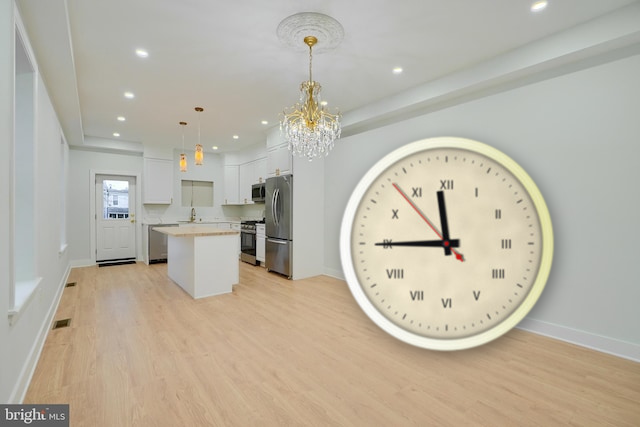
11:44:53
